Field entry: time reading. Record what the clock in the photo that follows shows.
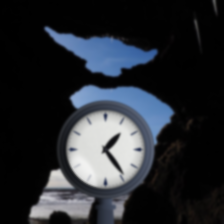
1:24
